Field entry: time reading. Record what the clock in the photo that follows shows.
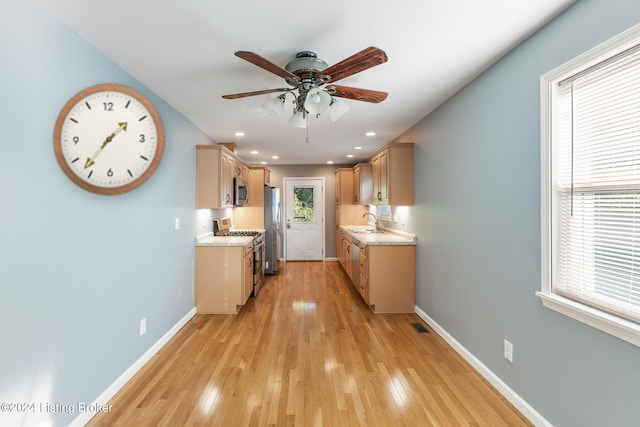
1:37
